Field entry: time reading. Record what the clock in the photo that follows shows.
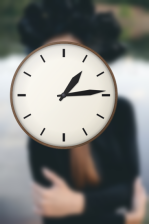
1:14
